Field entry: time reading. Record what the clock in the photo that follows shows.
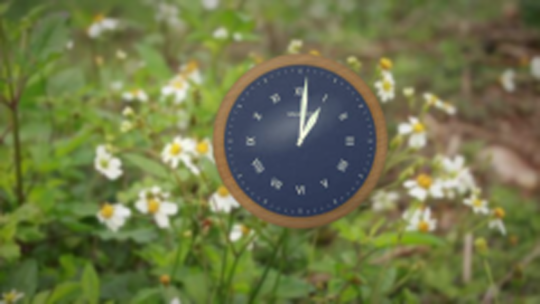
1:01
